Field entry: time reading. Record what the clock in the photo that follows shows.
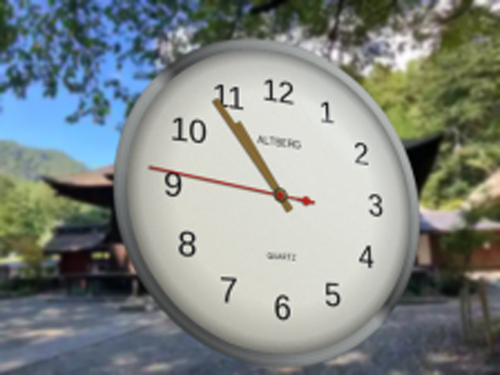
10:53:46
